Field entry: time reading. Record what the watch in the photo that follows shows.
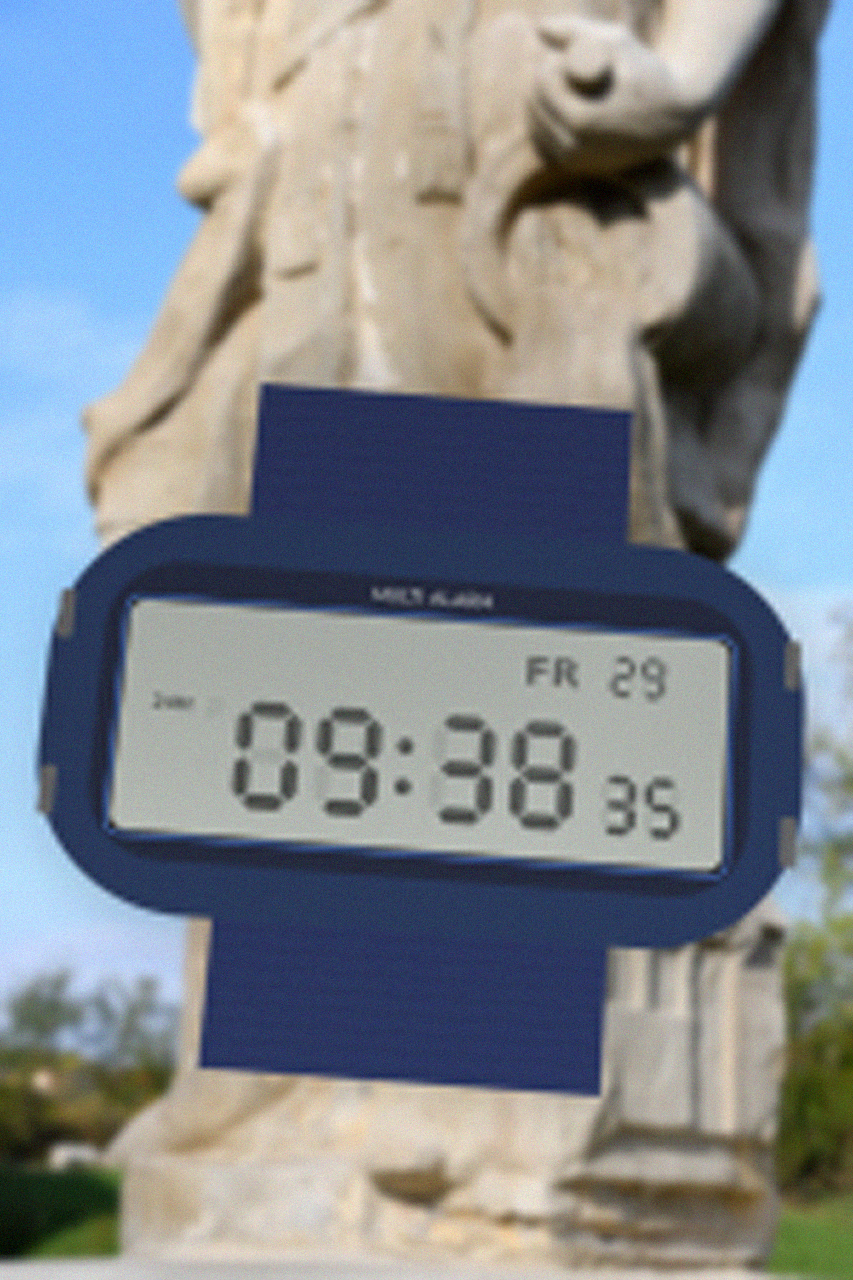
9:38:35
